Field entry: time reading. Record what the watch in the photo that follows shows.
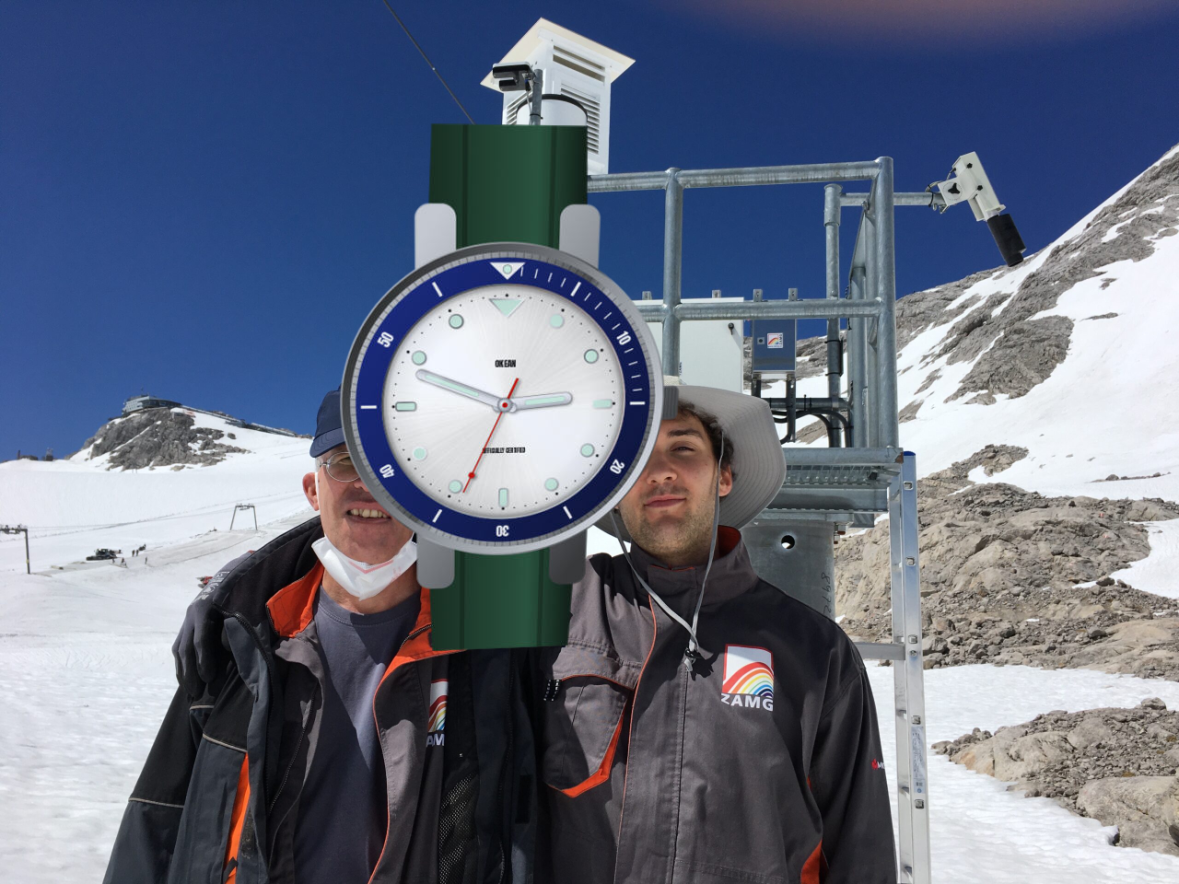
2:48:34
